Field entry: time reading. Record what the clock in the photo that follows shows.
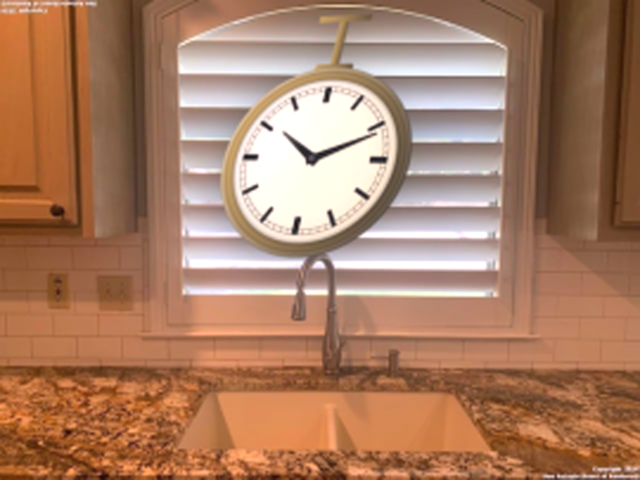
10:11
